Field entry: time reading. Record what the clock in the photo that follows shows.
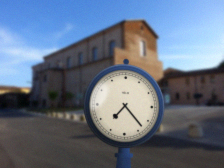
7:23
